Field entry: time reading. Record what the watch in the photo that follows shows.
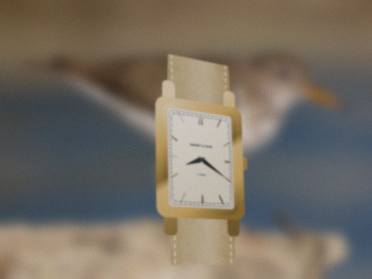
8:20
